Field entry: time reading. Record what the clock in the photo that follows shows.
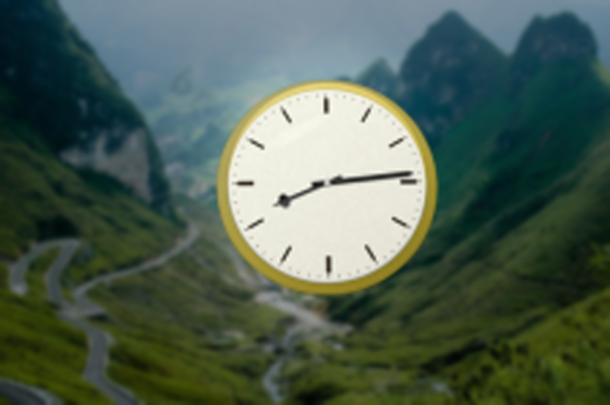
8:14
